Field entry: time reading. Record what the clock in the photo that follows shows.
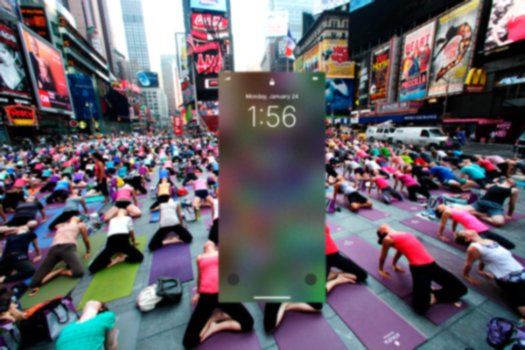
1:56
